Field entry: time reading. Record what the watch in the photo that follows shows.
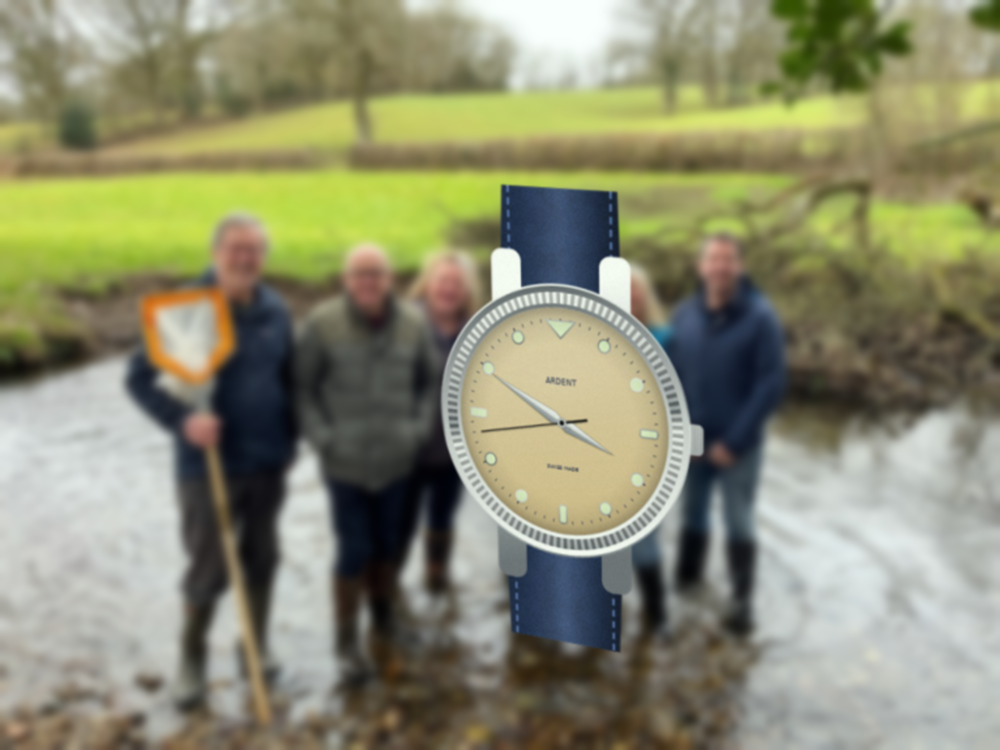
3:49:43
